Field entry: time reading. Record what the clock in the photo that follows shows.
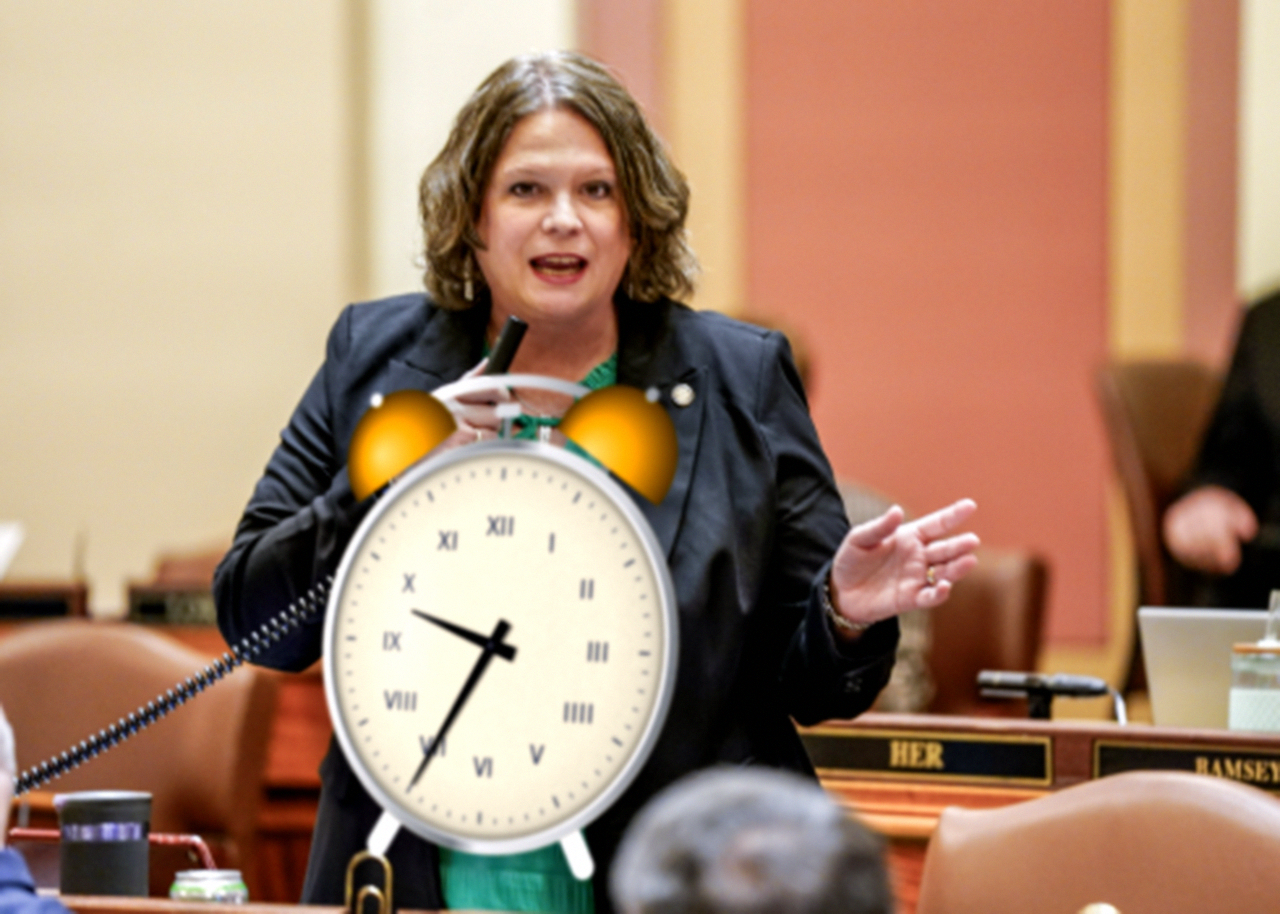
9:35
